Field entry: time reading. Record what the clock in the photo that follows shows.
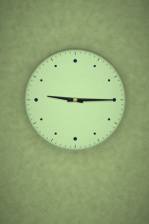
9:15
